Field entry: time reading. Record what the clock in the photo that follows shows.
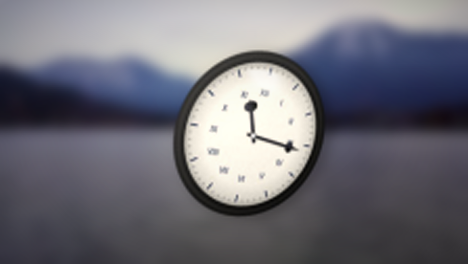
11:16
